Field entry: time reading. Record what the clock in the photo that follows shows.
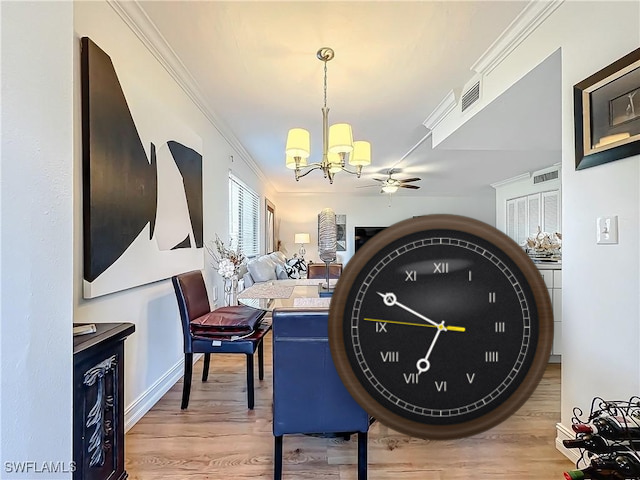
6:49:46
